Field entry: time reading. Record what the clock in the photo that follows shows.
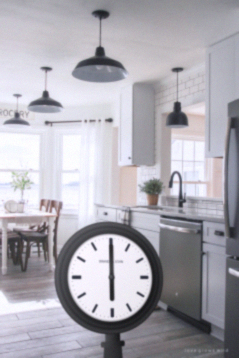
6:00
